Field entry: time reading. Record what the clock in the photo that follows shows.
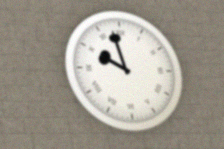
9:58
